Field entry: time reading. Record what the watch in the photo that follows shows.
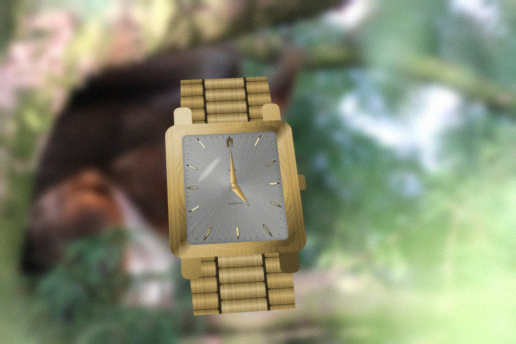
5:00
